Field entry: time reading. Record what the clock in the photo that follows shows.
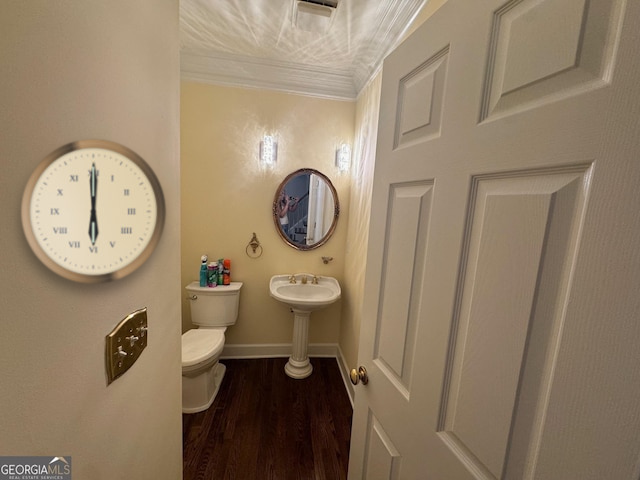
6:00
